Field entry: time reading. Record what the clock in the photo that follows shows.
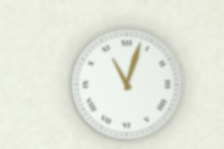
11:03
